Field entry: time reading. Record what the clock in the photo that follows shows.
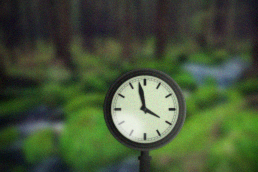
3:58
